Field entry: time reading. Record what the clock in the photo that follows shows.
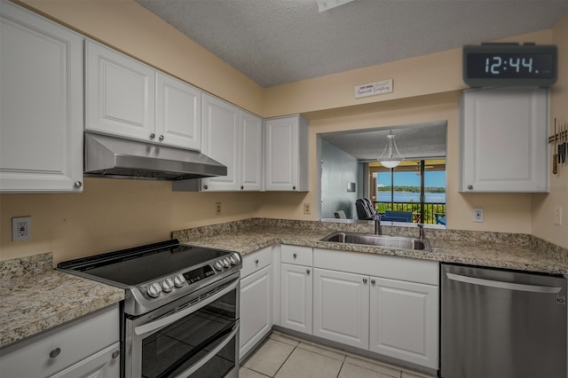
12:44
